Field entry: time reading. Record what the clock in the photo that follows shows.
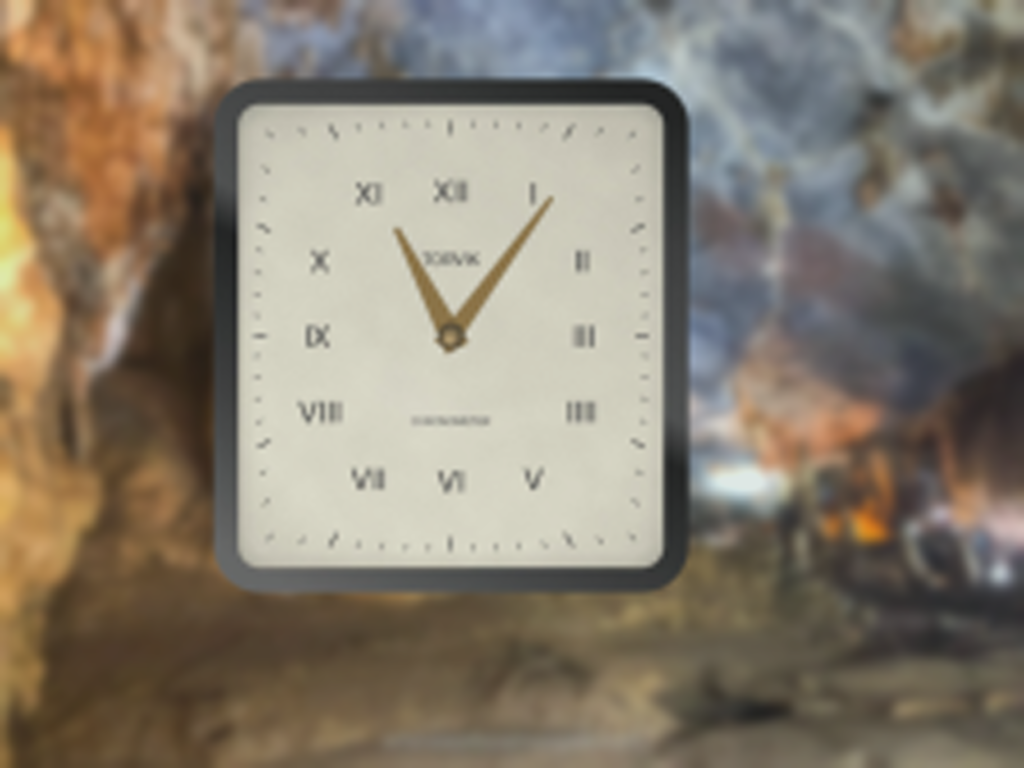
11:06
